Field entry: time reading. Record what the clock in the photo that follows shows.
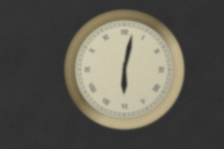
6:02
